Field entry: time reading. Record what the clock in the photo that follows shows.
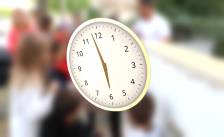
5:58
